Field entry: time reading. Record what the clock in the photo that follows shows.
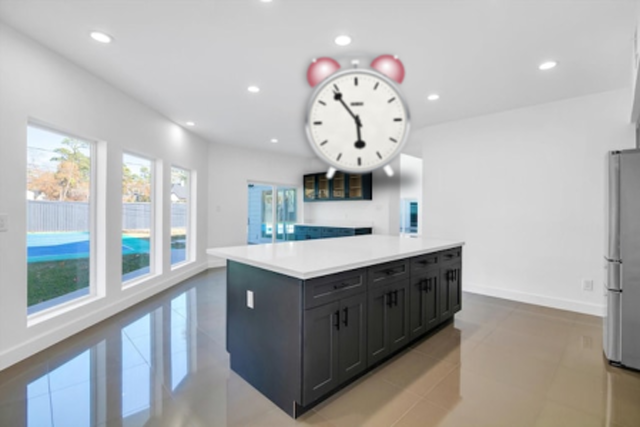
5:54
